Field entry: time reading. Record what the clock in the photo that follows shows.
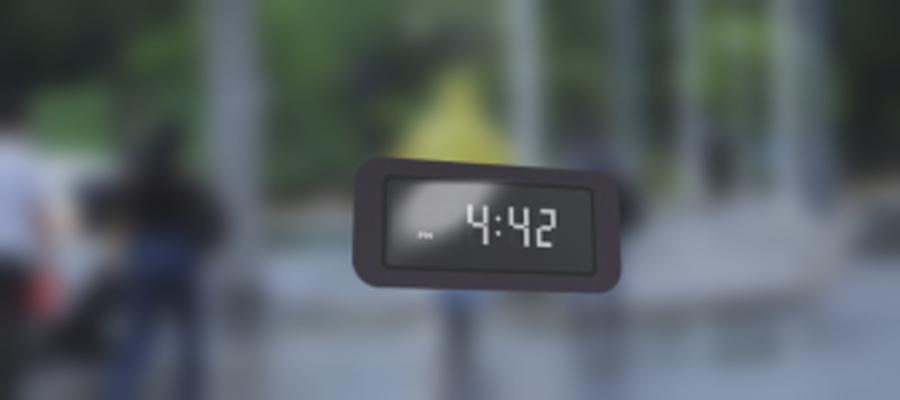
4:42
